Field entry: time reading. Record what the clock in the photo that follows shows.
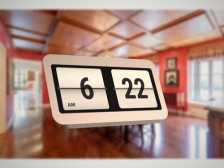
6:22
